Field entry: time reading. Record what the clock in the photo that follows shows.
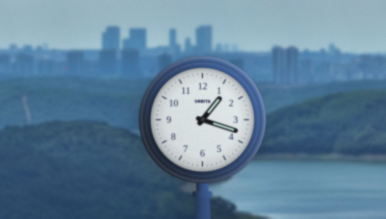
1:18
